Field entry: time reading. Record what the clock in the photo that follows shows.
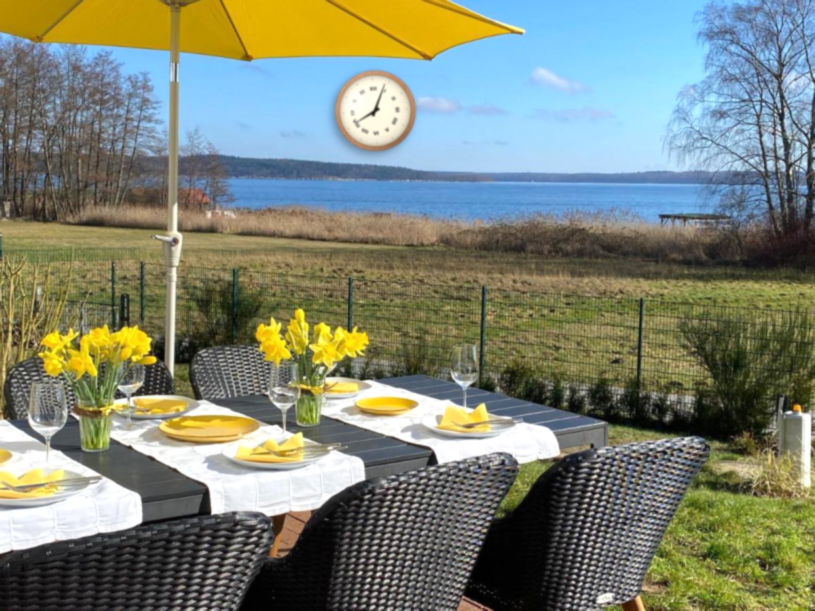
8:04
